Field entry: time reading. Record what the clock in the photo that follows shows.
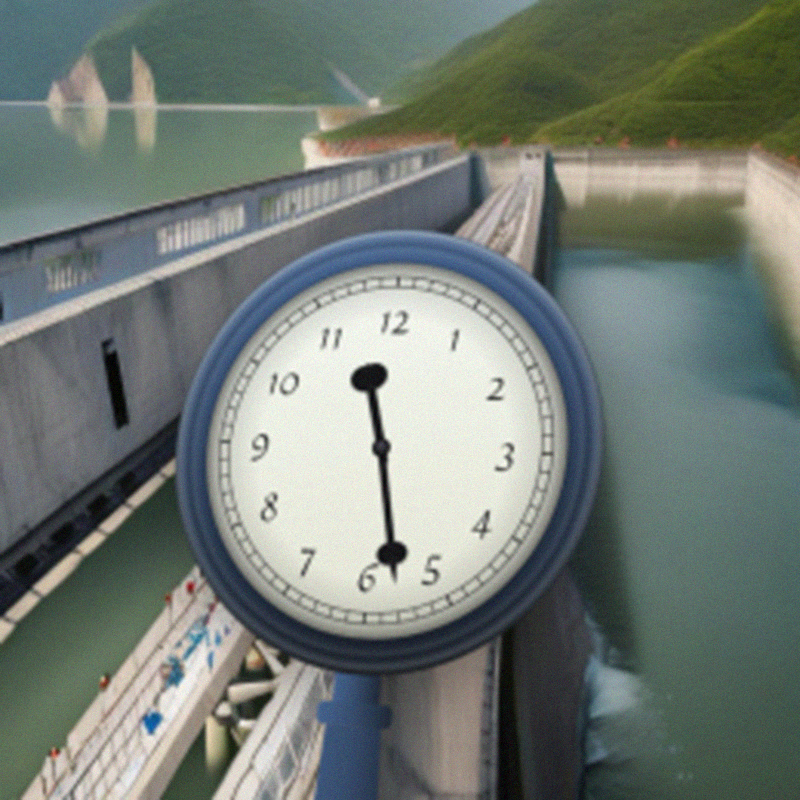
11:28
